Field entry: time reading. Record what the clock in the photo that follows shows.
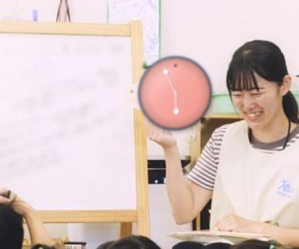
5:56
